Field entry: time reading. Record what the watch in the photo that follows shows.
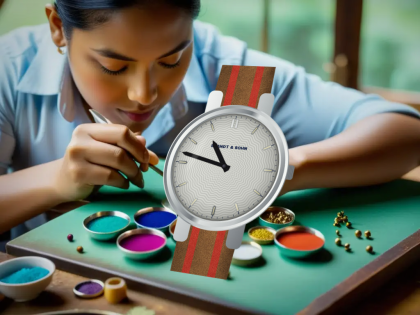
10:47
